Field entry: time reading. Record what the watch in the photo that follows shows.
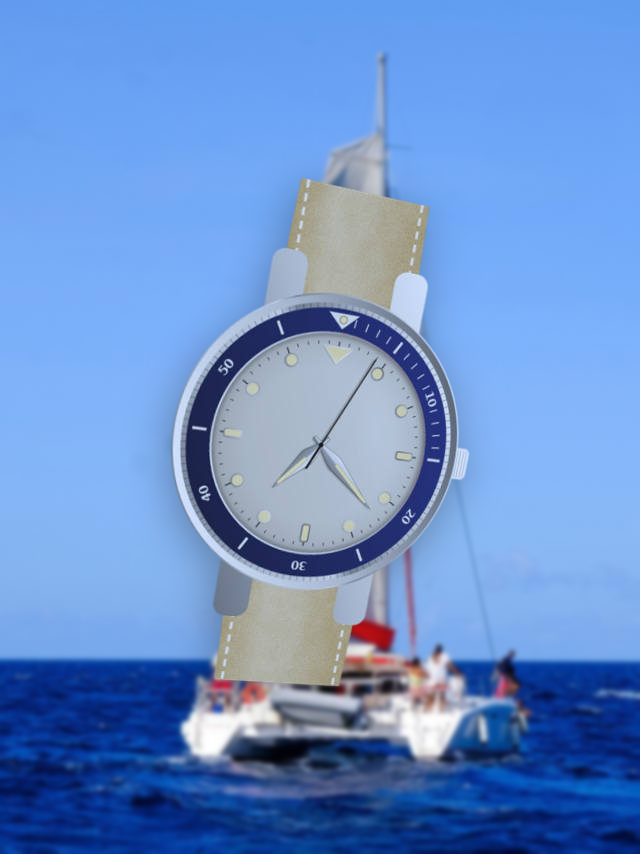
7:22:04
